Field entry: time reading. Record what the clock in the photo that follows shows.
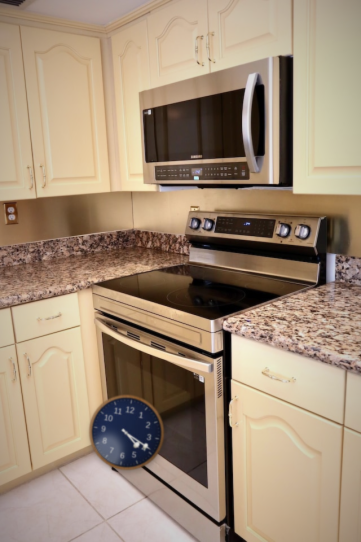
4:19
